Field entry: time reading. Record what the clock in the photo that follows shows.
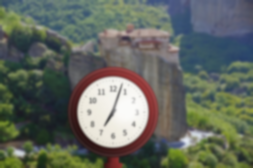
7:03
